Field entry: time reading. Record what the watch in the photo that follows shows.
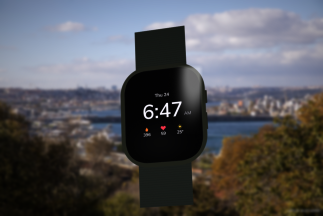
6:47
